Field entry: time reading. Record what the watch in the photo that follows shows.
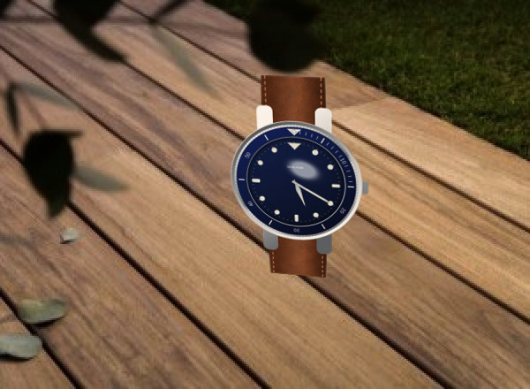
5:20
